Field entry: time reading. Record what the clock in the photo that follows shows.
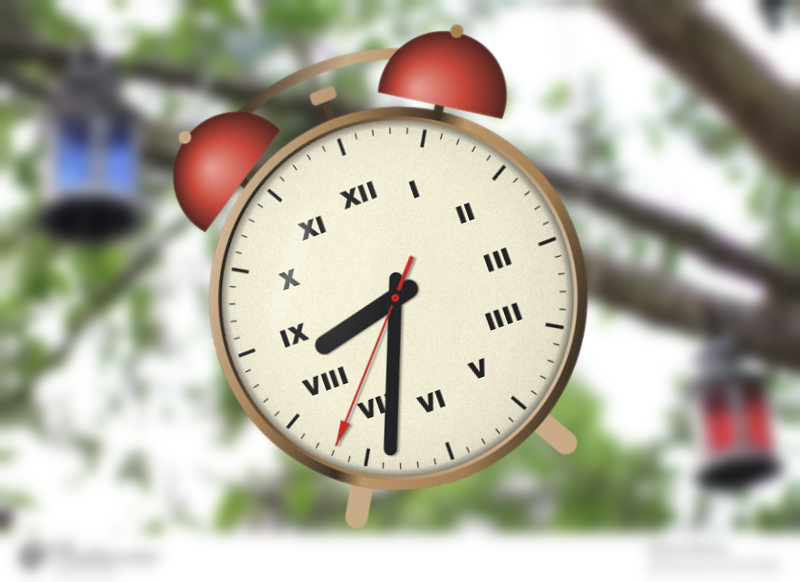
8:33:37
